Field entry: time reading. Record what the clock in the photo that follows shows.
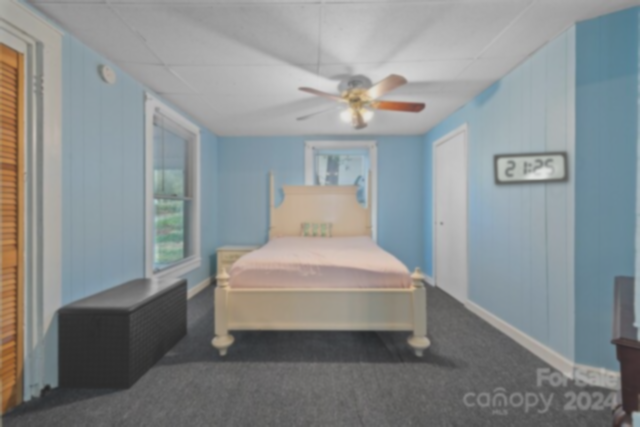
21:25
